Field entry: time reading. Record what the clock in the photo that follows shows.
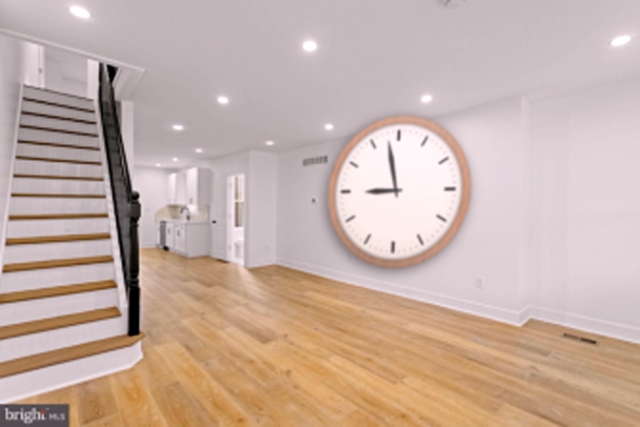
8:58
